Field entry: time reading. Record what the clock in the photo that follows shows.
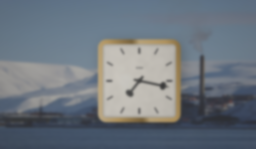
7:17
